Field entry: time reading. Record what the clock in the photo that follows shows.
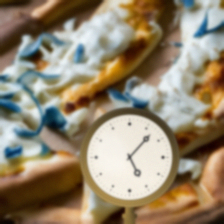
5:07
